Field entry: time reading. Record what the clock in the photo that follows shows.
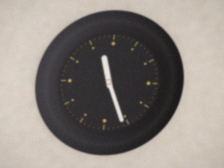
11:26
